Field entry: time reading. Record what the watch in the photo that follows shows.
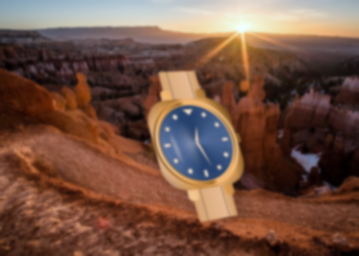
12:27
